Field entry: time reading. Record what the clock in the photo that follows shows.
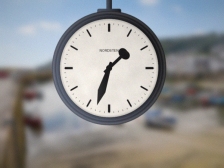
1:33
